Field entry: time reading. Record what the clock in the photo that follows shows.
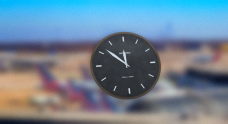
11:52
